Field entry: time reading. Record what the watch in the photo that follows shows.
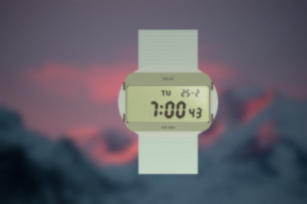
7:00:43
